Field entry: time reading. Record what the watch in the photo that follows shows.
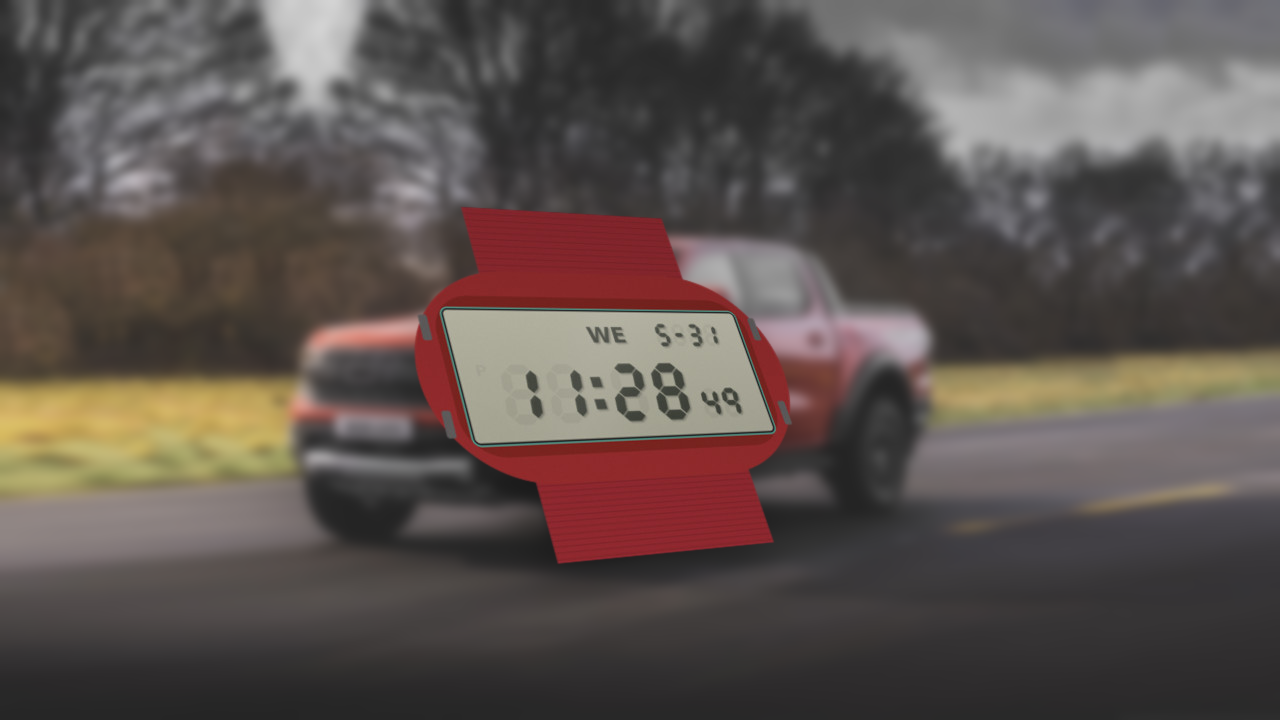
11:28:49
